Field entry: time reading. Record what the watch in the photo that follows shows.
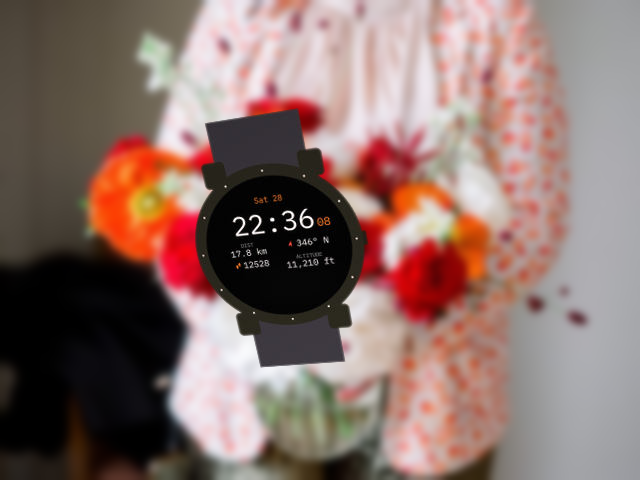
22:36:08
